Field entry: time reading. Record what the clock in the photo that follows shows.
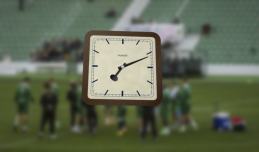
7:11
